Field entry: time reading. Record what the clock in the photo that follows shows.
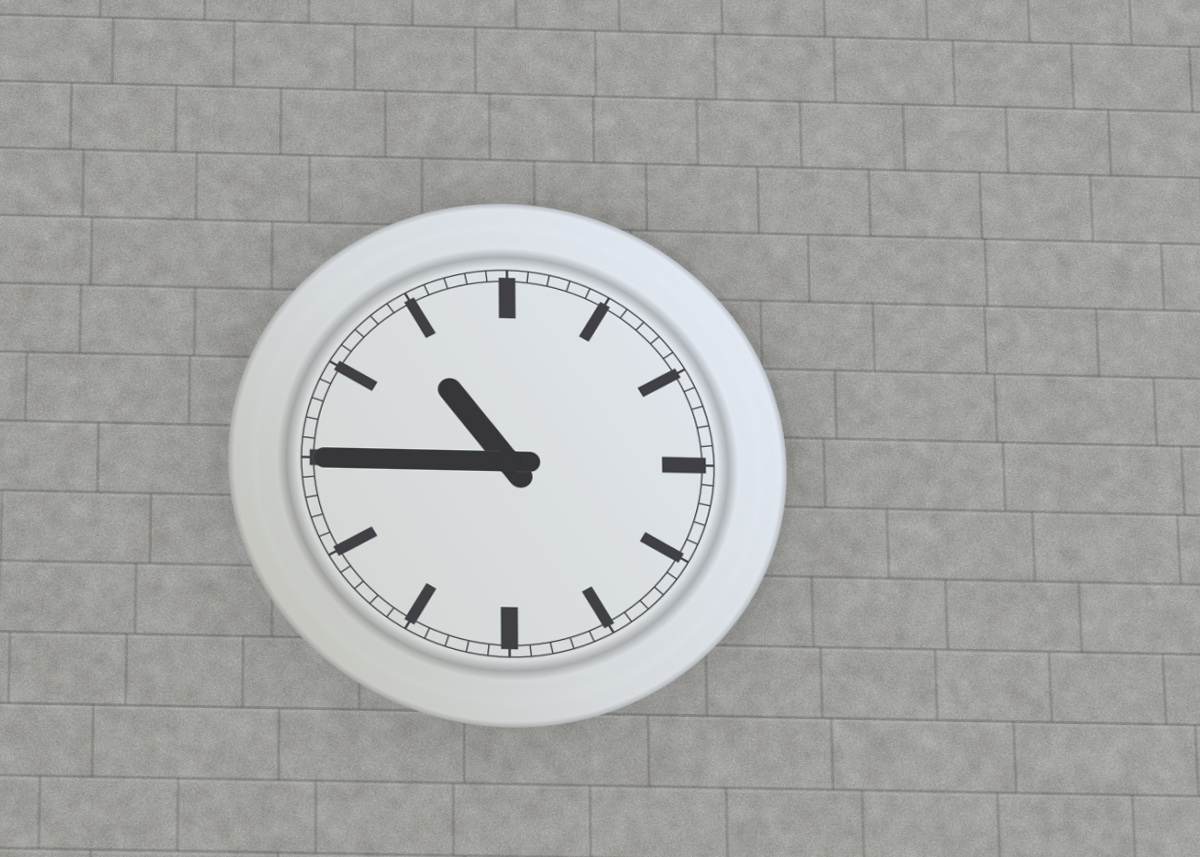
10:45
